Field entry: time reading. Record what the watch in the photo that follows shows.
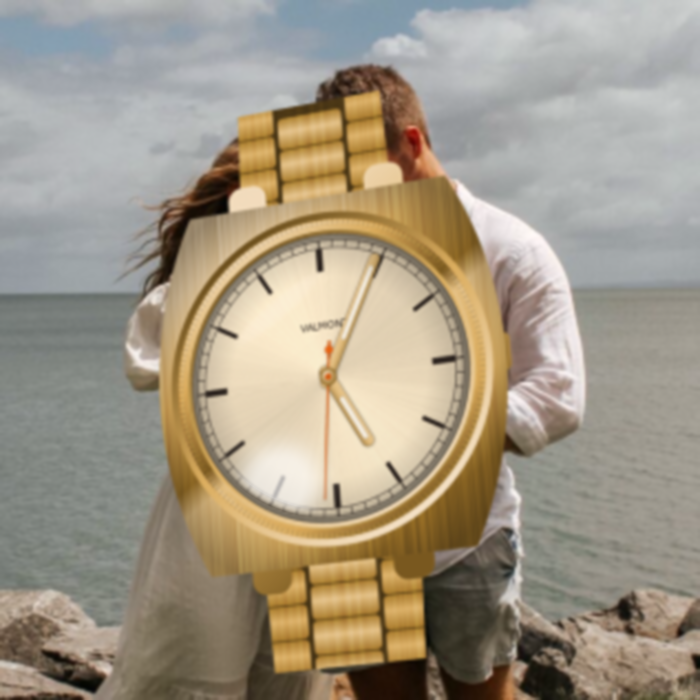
5:04:31
